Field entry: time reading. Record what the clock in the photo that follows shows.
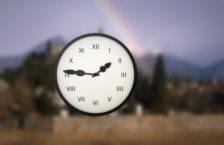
1:46
